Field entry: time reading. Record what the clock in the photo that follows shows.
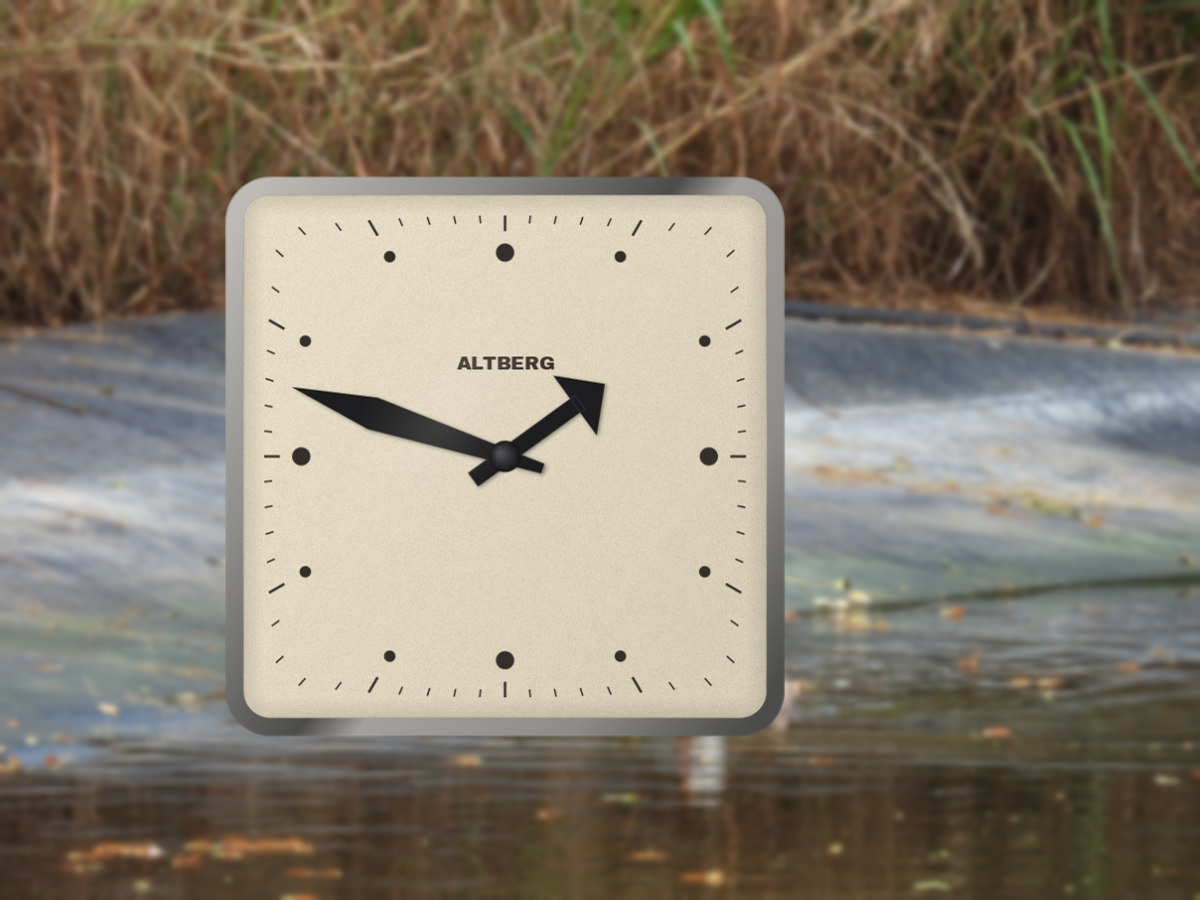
1:48
